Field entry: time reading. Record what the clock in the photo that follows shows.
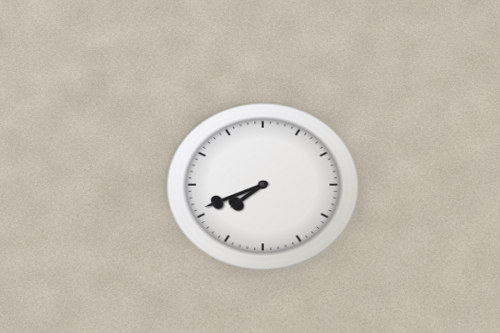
7:41
